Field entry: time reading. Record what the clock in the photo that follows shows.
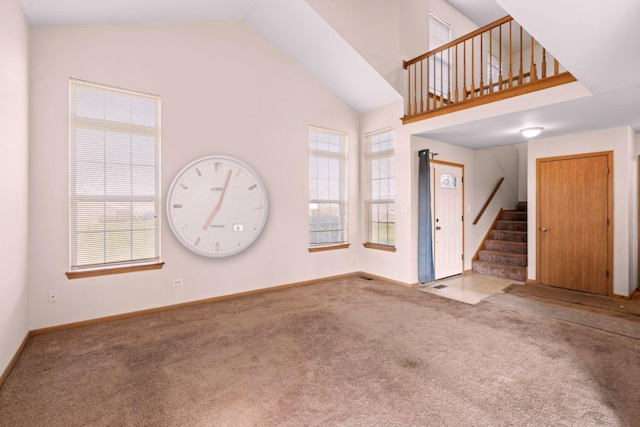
7:03
